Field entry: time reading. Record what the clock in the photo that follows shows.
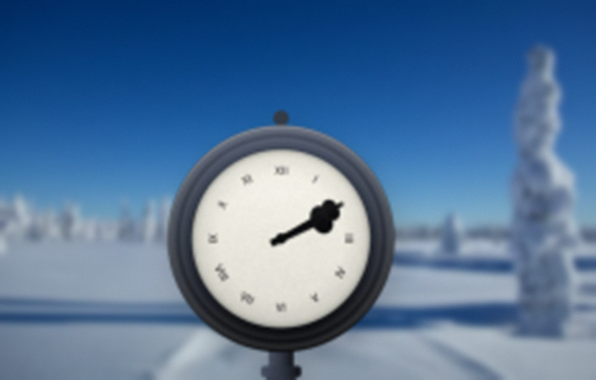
2:10
